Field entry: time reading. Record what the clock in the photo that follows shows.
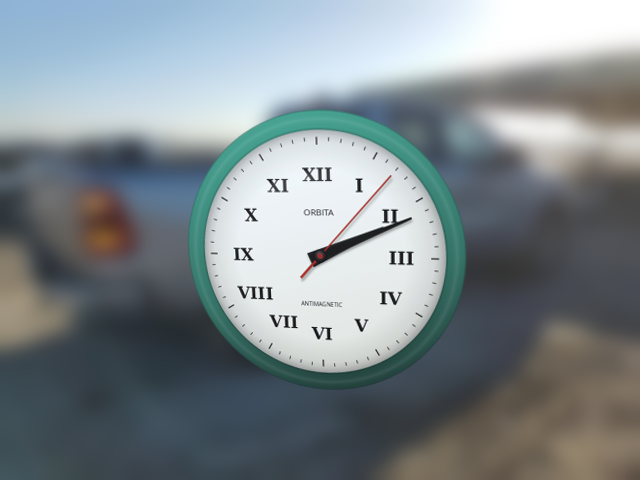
2:11:07
